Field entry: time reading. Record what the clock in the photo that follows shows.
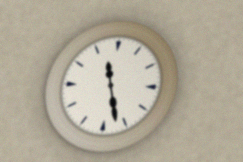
11:27
